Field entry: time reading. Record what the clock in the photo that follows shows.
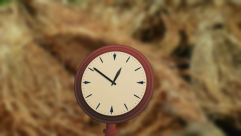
12:51
